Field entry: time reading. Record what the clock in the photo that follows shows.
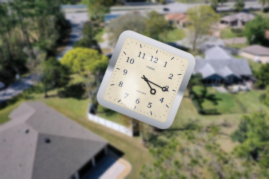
4:16
